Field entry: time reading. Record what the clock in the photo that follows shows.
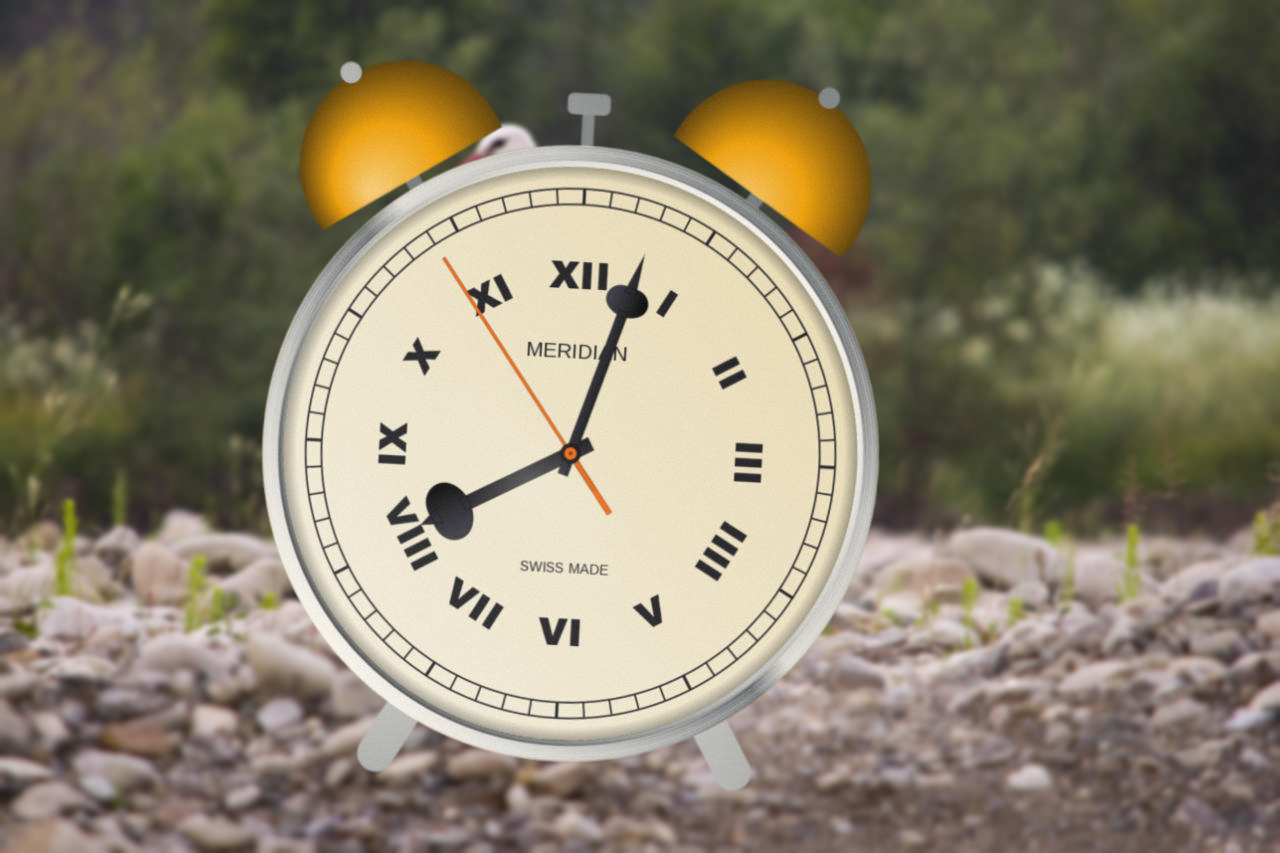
8:02:54
